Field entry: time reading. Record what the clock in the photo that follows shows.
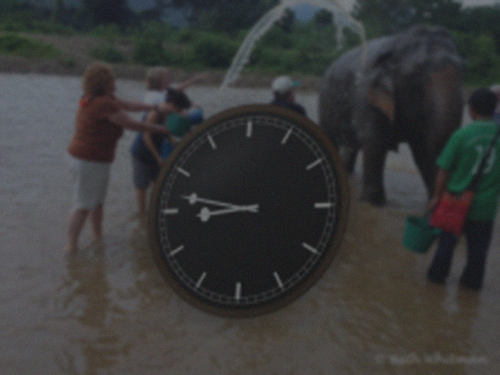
8:47
